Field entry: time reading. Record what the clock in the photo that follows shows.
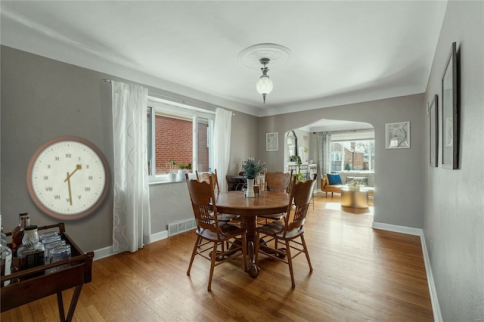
1:29
